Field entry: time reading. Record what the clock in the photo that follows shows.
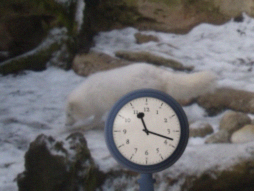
11:18
